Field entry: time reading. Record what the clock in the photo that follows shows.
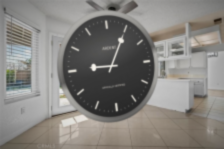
9:05
